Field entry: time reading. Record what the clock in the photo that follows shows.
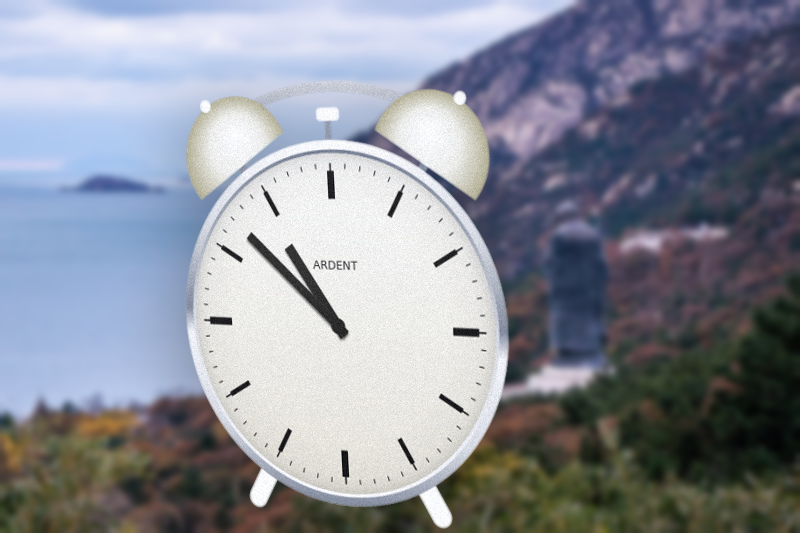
10:52
